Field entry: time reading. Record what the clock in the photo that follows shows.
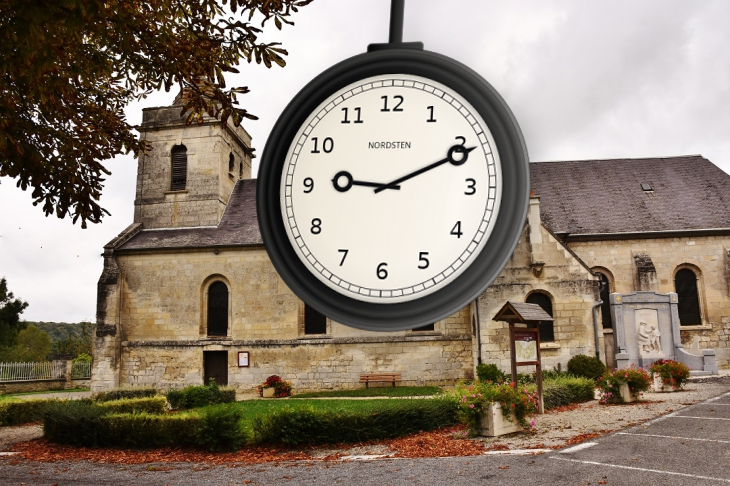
9:11
